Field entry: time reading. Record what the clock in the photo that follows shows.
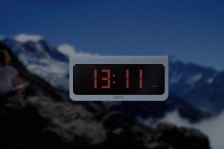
13:11
